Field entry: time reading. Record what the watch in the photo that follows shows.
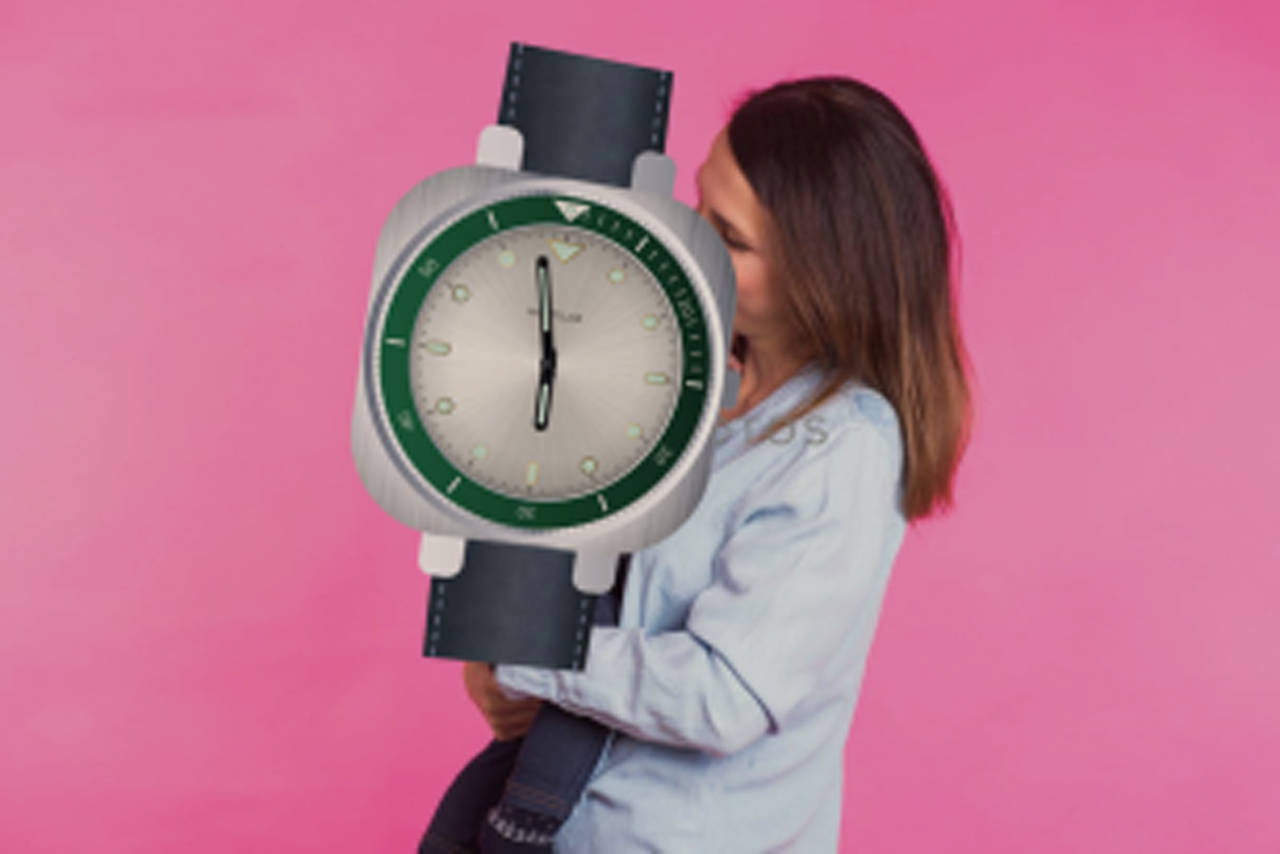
5:58
